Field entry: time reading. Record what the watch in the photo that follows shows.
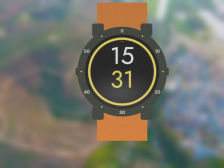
15:31
